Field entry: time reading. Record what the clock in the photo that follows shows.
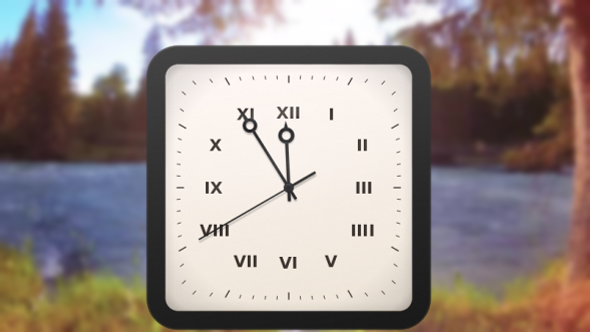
11:54:40
